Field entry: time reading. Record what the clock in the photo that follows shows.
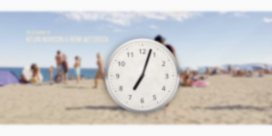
7:03
